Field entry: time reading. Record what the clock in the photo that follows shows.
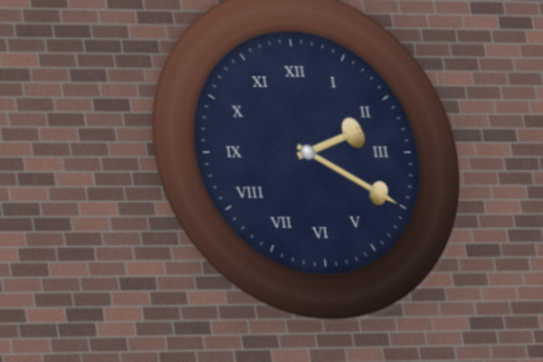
2:20
